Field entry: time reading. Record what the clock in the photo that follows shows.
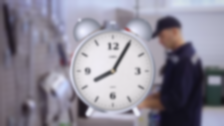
8:05
